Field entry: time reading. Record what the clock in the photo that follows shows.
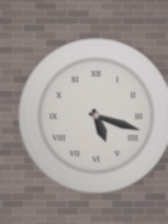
5:18
